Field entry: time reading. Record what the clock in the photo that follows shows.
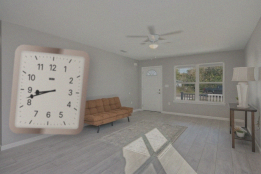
8:42
